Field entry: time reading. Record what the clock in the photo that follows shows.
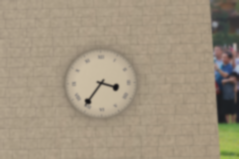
3:36
